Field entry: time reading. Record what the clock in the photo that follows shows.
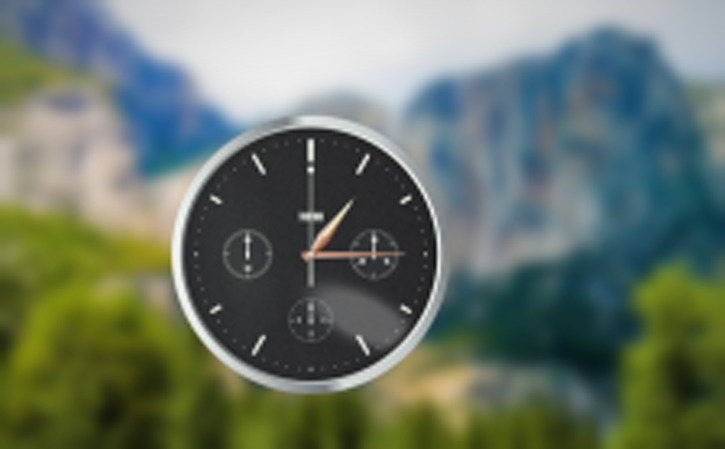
1:15
